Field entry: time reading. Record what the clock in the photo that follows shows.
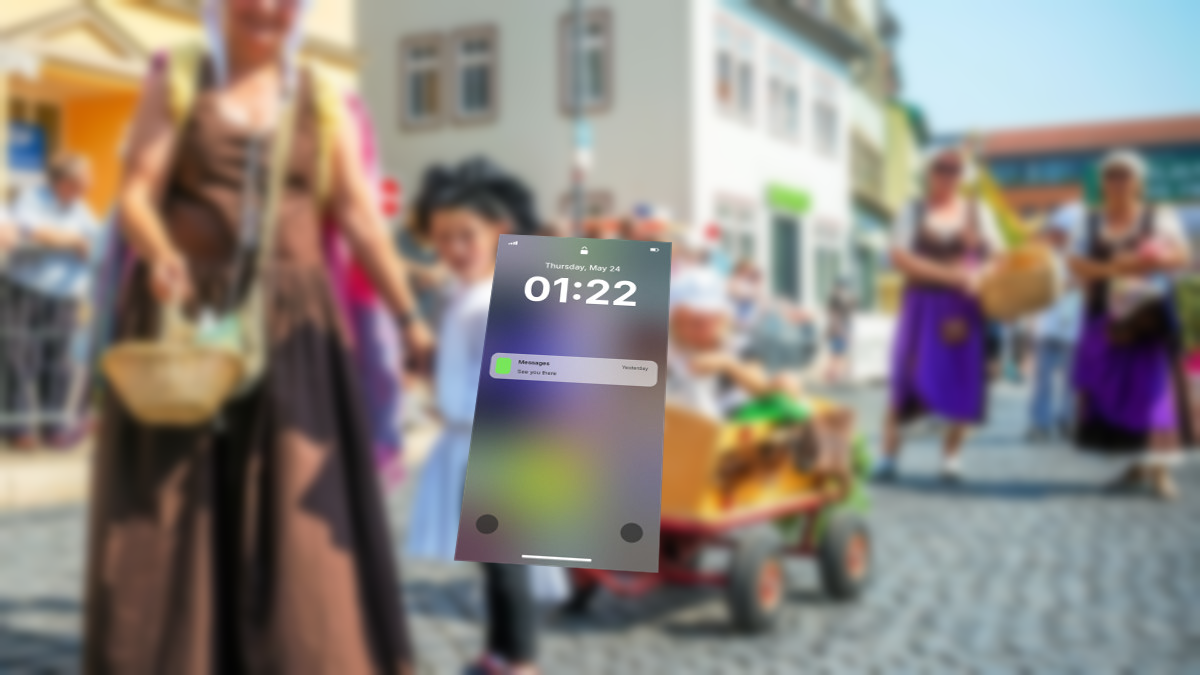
1:22
